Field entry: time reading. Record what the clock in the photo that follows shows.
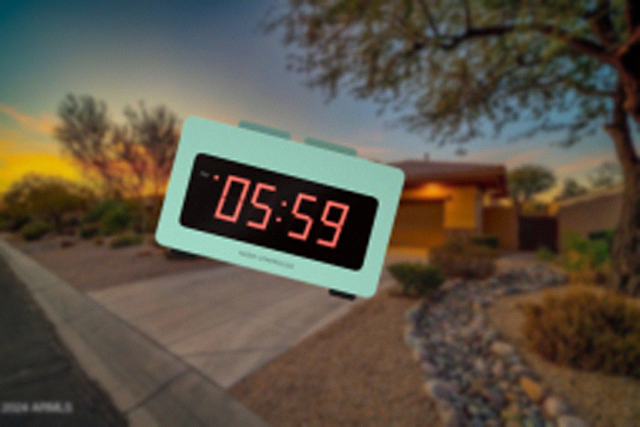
5:59
